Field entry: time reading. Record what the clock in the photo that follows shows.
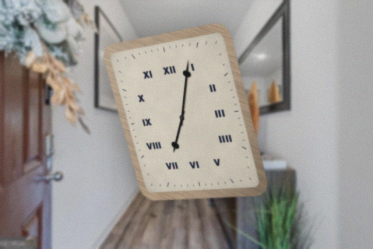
7:04
